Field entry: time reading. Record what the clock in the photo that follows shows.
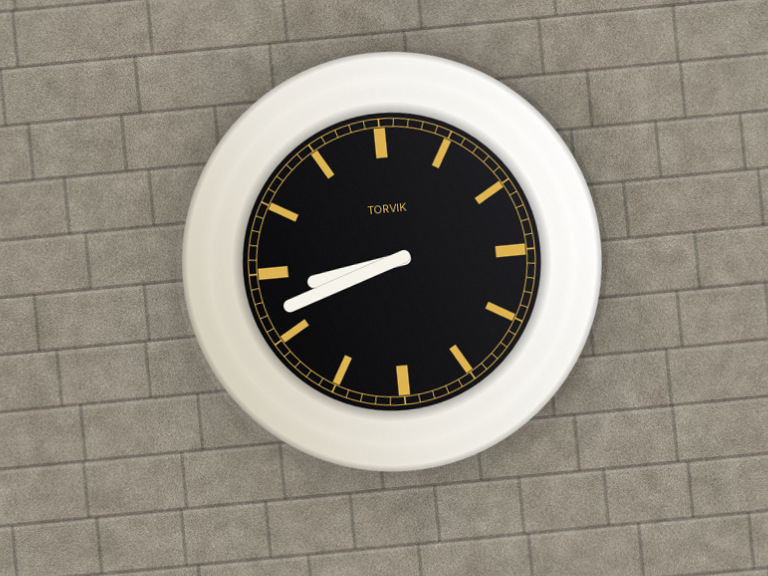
8:42
